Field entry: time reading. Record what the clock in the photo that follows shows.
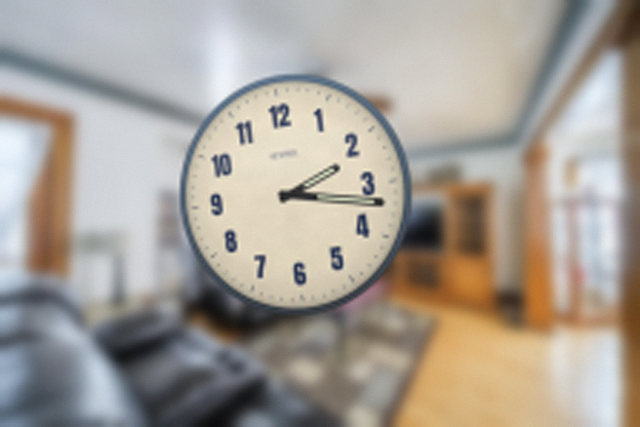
2:17
